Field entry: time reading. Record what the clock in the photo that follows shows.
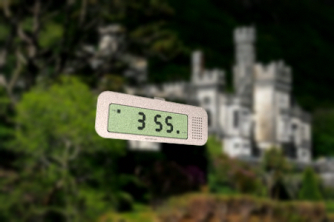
3:55
